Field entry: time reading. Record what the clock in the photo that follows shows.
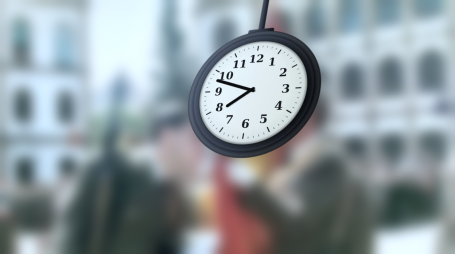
7:48
